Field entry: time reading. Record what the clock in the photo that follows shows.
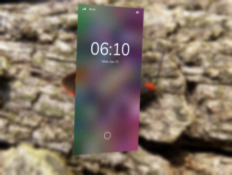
6:10
